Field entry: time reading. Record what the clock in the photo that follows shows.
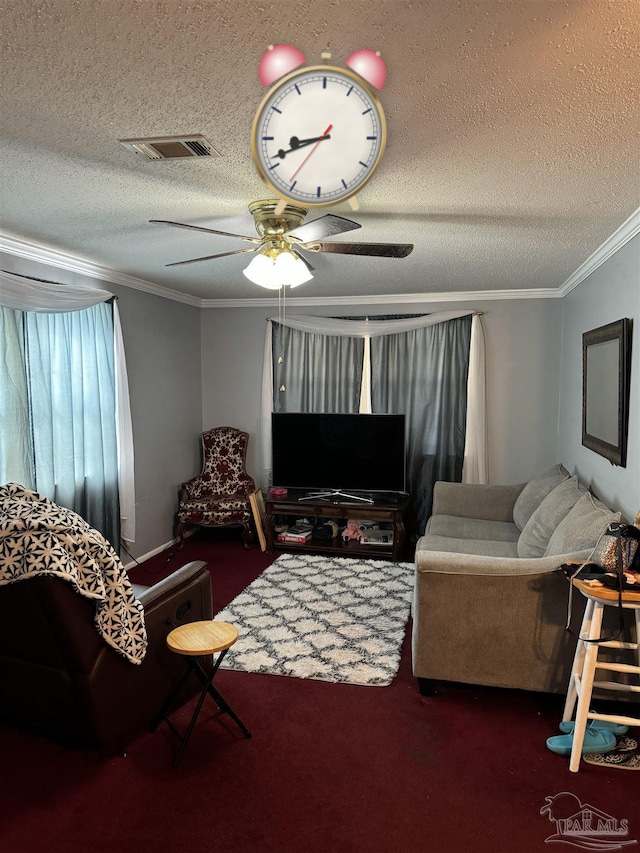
8:41:36
